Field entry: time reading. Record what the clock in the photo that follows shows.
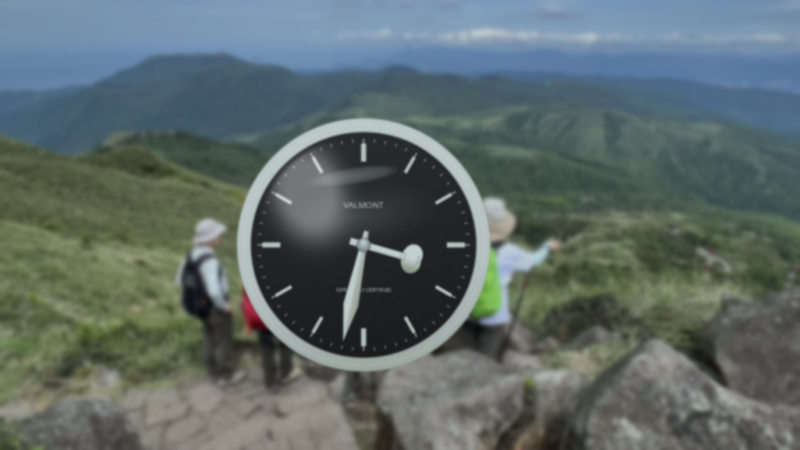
3:32
